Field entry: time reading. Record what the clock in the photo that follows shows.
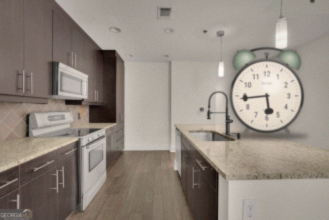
5:44
